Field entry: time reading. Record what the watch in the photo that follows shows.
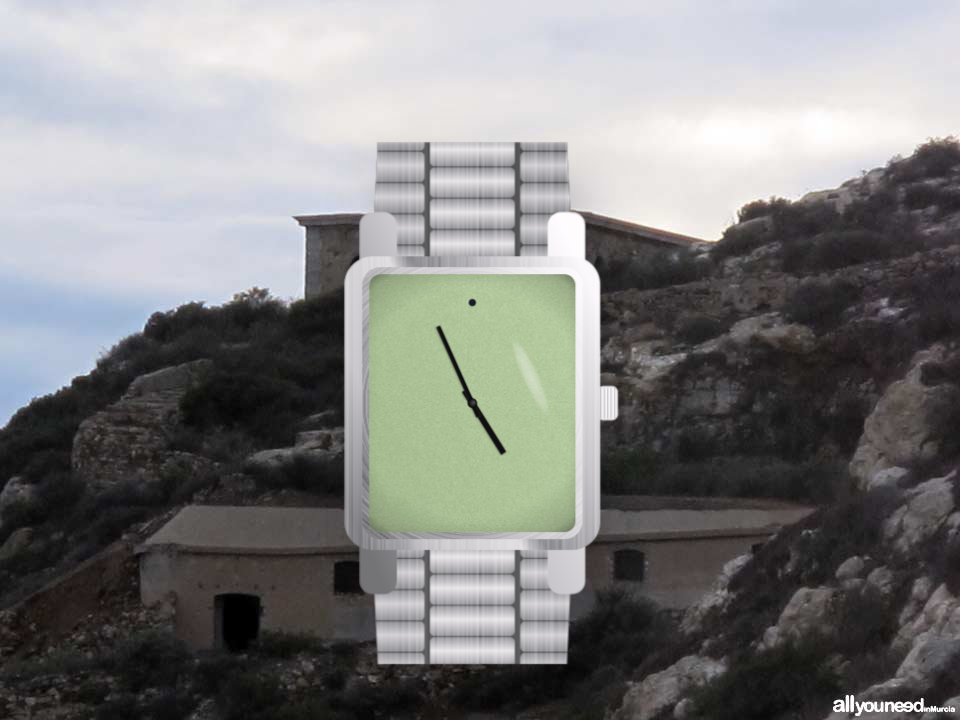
4:56
